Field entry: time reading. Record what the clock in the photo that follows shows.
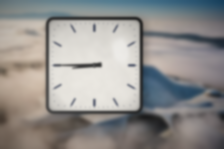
8:45
